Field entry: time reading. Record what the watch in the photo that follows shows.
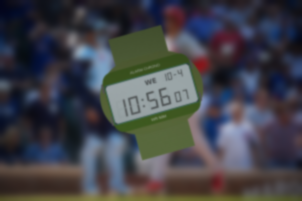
10:56:07
